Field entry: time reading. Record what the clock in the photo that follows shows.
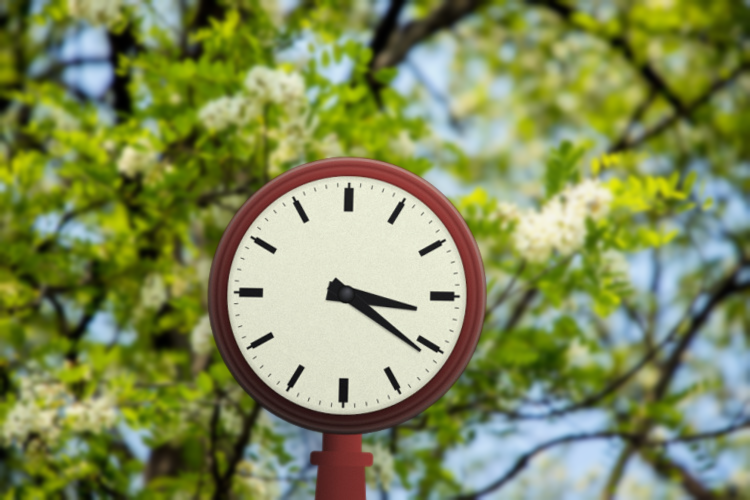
3:21
